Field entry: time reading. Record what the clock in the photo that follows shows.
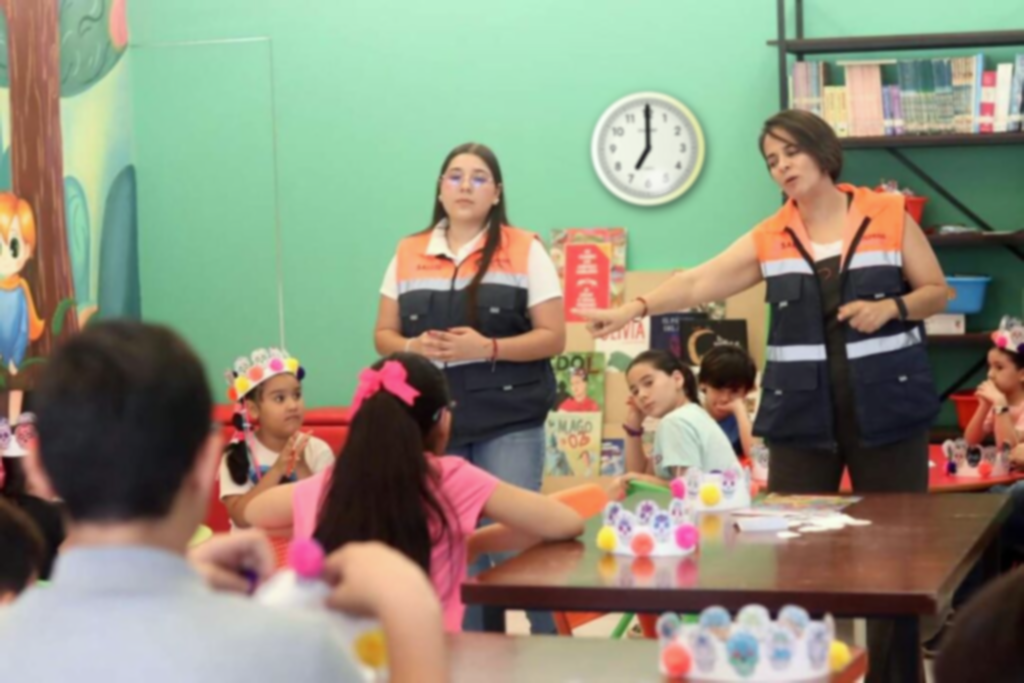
7:00
